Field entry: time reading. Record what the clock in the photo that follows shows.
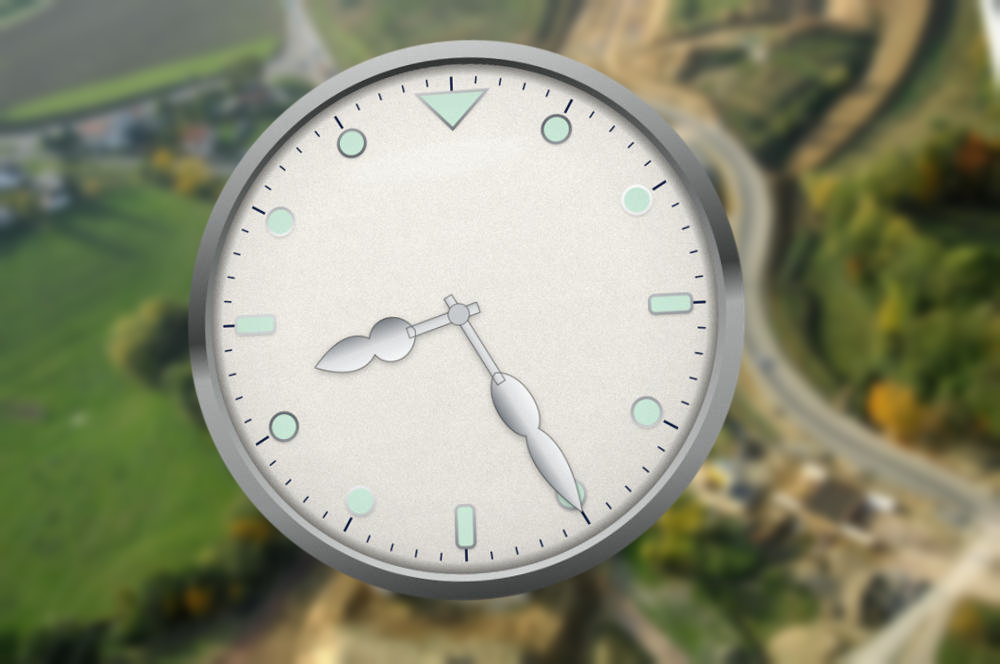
8:25
